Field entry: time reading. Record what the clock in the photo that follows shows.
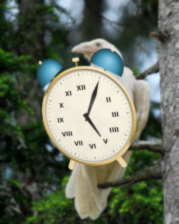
5:05
